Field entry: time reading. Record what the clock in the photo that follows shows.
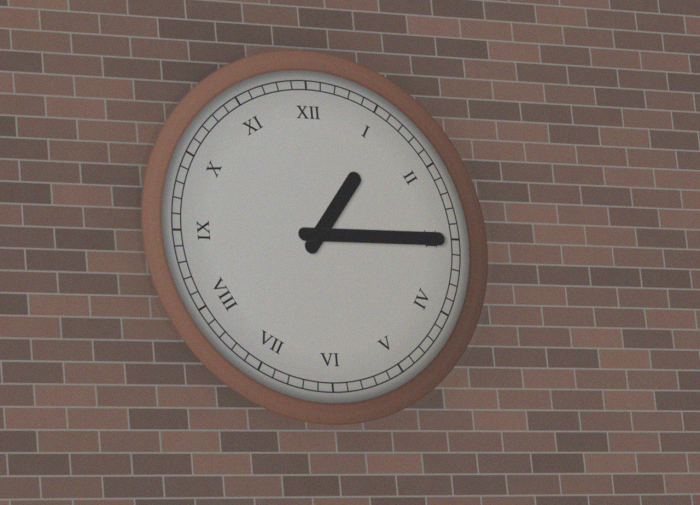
1:15
